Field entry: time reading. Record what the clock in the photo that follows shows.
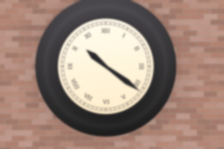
10:21
